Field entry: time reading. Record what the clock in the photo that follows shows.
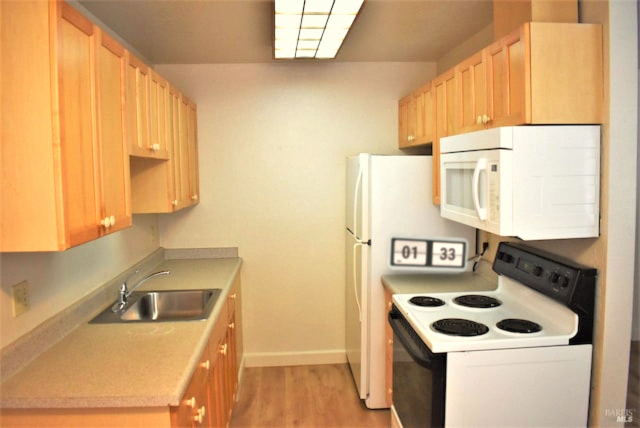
1:33
